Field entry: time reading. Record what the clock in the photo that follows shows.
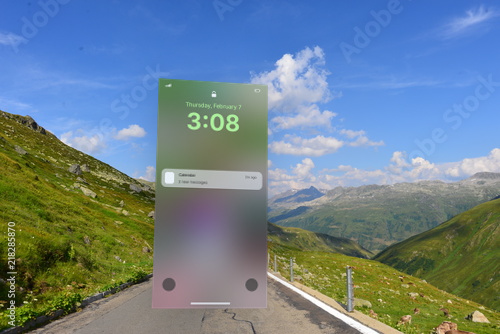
3:08
